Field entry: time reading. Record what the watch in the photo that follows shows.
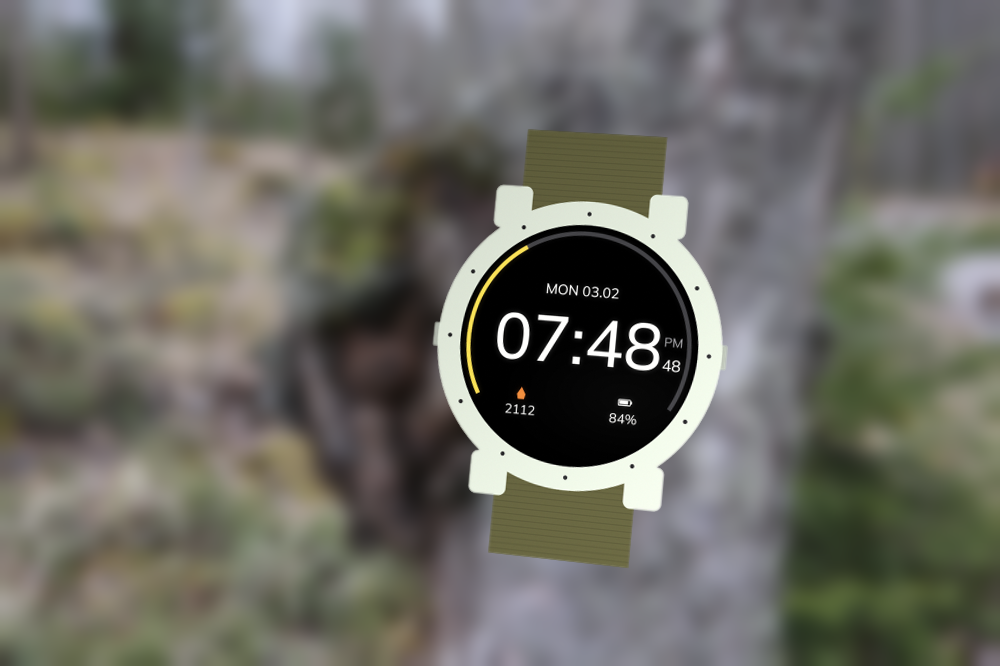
7:48:48
